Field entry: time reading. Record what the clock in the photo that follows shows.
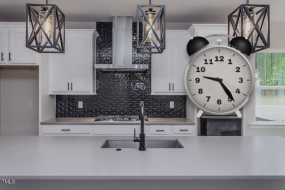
9:24
